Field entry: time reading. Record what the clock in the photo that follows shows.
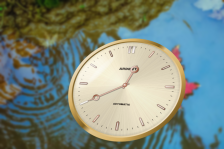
12:40
